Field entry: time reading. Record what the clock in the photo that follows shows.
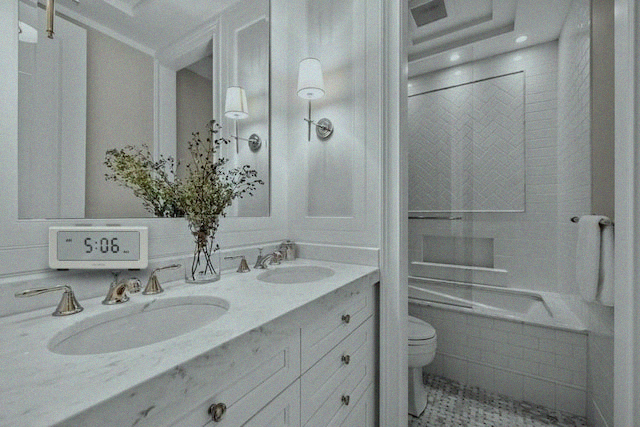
5:06
